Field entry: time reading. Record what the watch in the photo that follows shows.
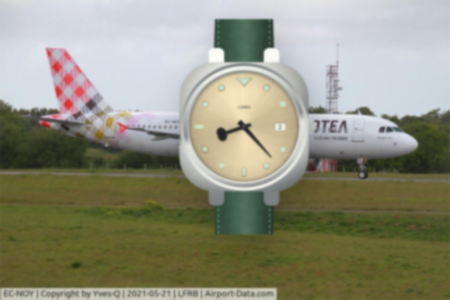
8:23
